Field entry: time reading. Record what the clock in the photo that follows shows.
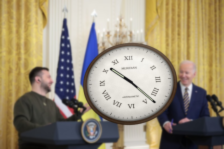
10:23
